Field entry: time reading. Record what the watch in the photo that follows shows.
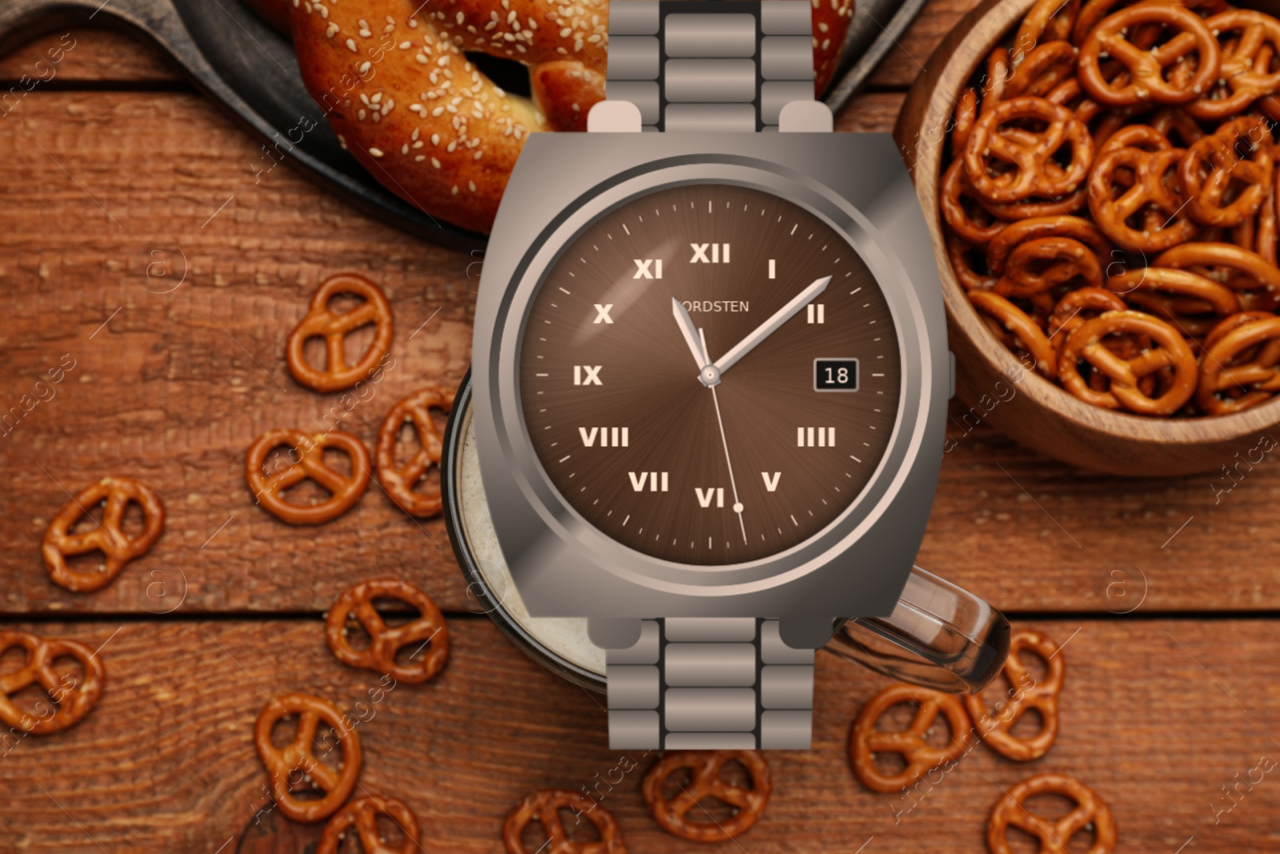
11:08:28
